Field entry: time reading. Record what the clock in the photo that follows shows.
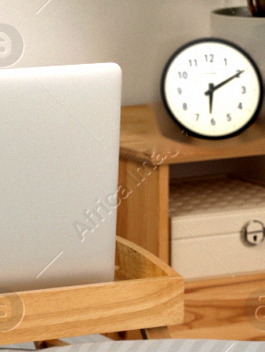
6:10
